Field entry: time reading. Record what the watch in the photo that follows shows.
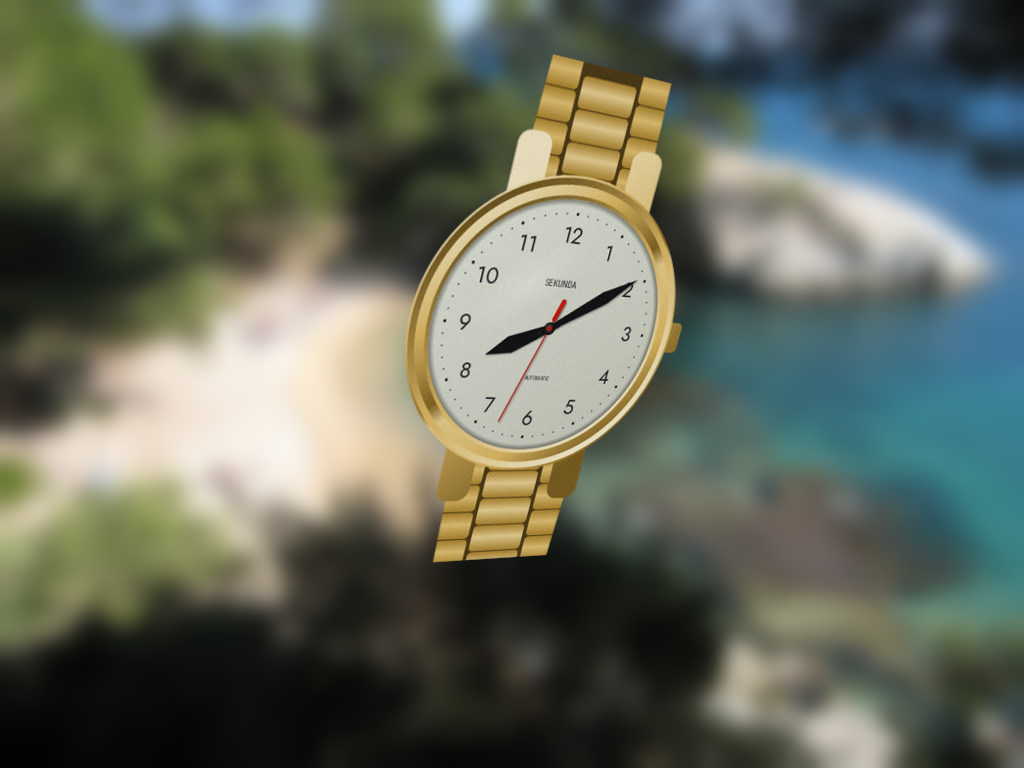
8:09:33
